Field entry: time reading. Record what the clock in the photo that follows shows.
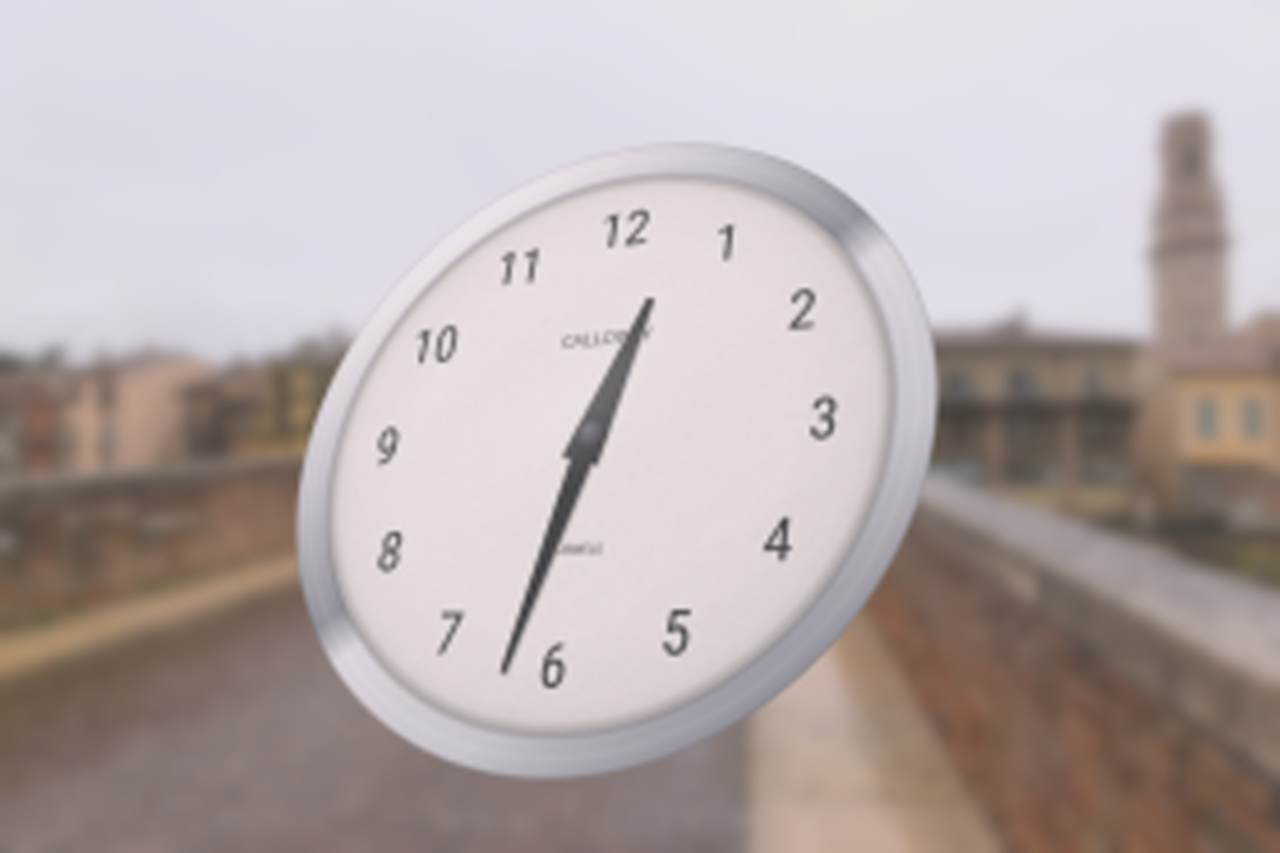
12:32
